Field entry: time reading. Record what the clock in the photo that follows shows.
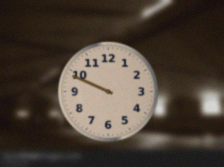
9:49
